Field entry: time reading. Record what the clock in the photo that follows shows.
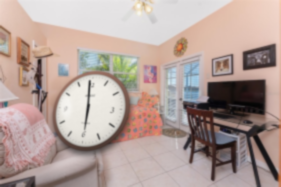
5:59
